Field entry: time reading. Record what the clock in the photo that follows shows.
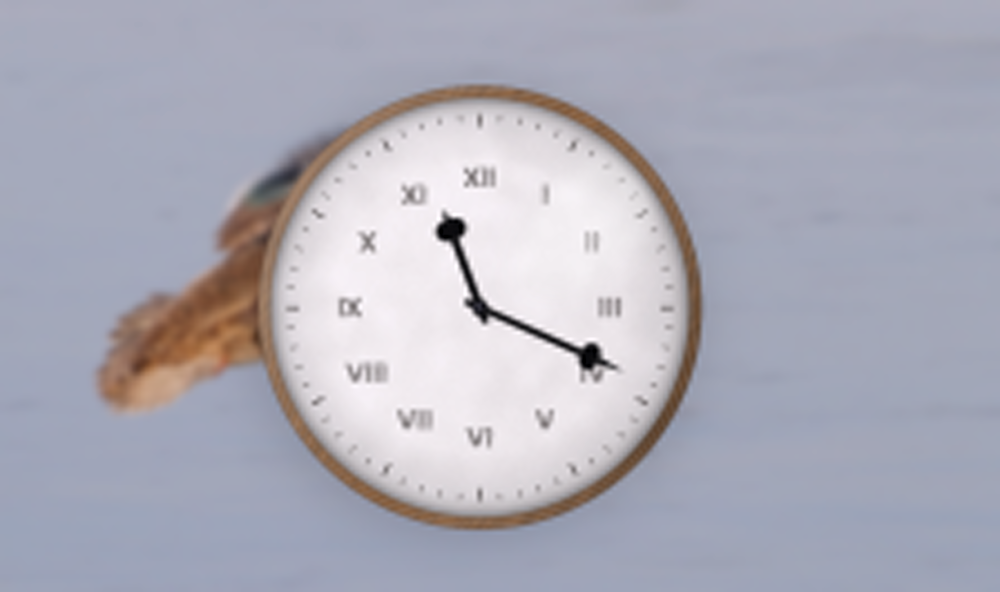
11:19
